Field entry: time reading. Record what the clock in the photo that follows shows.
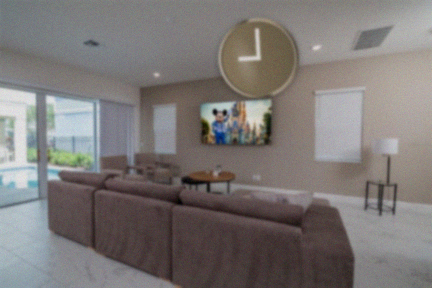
9:00
